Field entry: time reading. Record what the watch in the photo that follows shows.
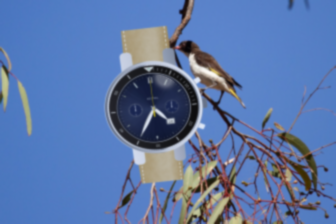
4:35
